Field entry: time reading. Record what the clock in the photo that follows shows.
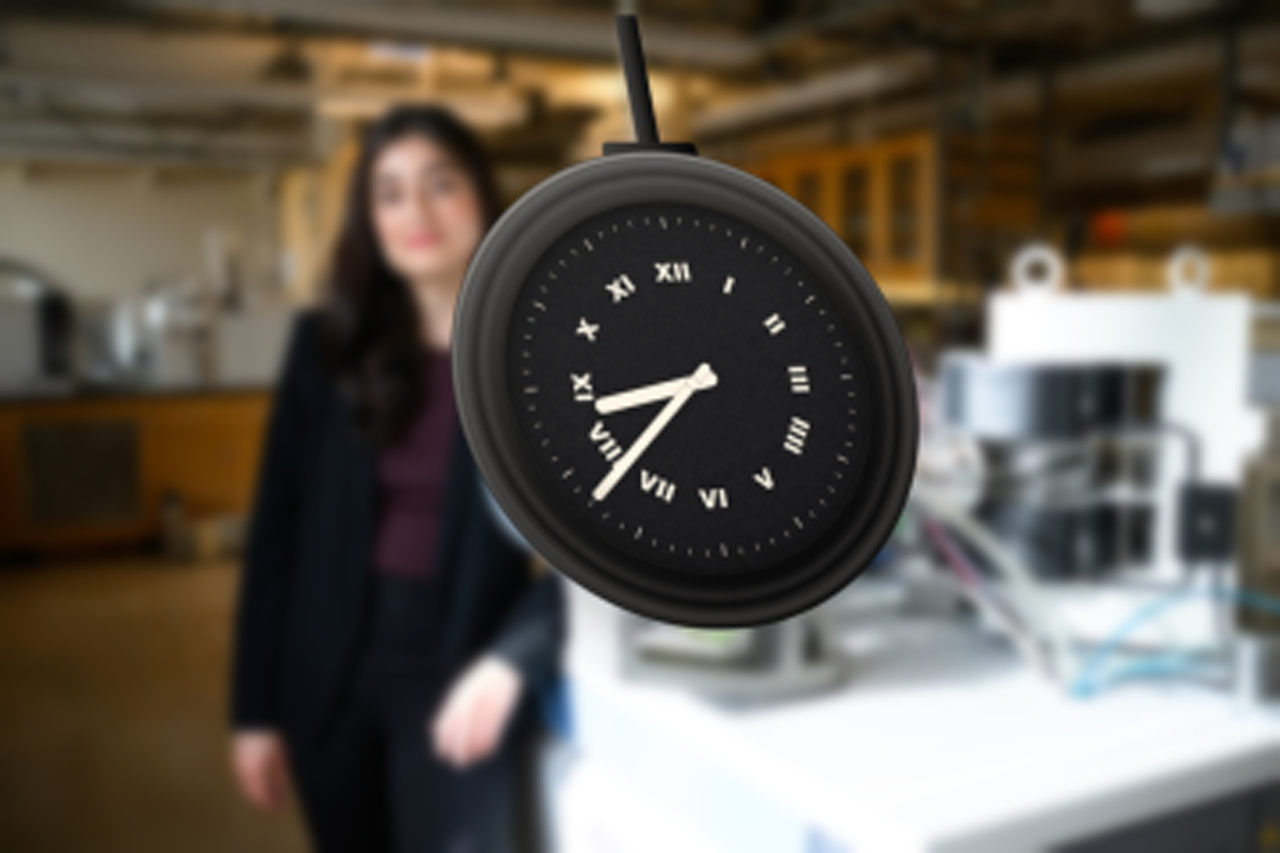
8:38
